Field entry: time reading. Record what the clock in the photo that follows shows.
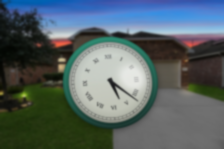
5:22
